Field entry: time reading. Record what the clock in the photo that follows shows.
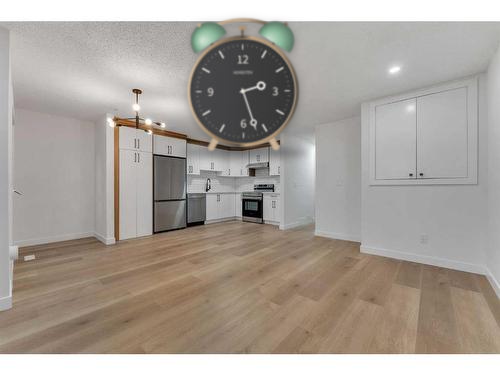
2:27
